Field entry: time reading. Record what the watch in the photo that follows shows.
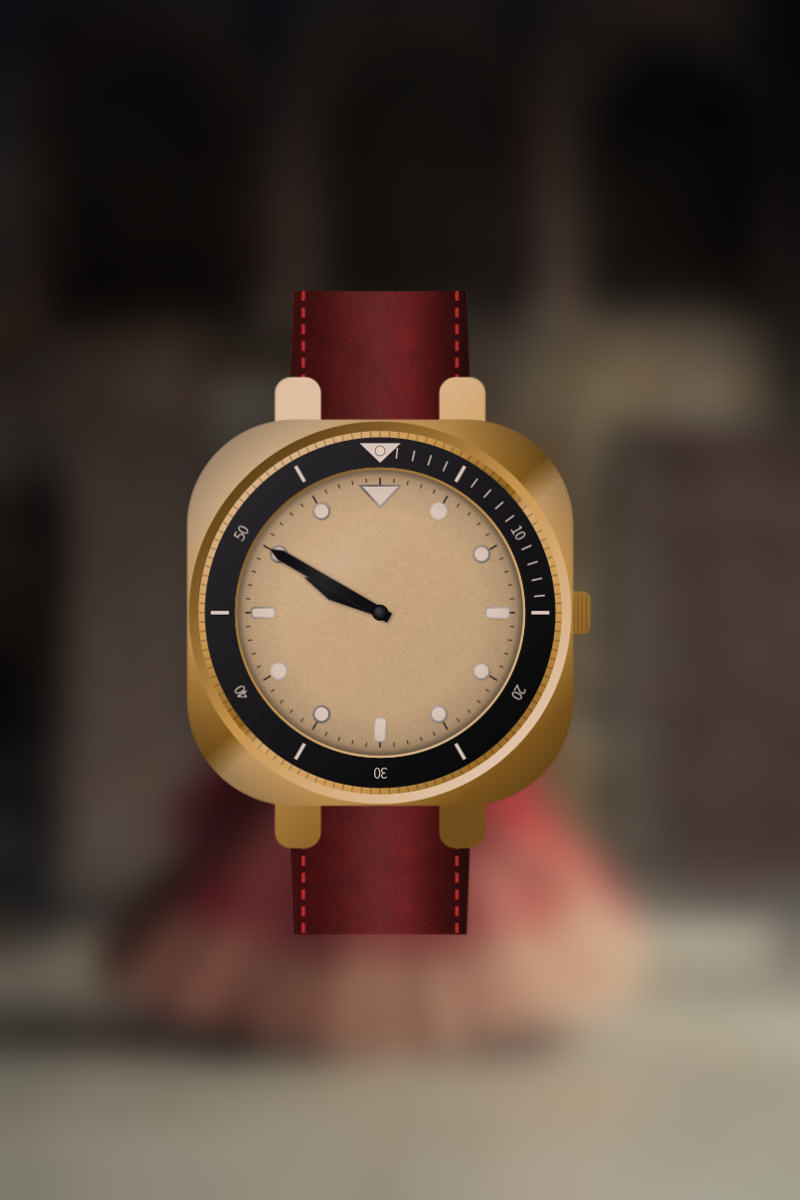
9:50
